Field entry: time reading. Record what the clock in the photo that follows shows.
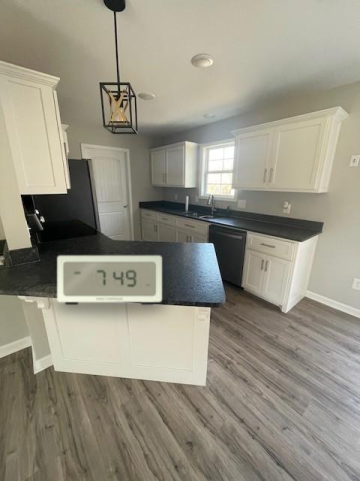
7:49
